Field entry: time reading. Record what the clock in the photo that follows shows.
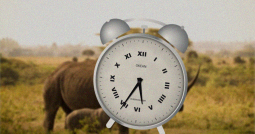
5:35
